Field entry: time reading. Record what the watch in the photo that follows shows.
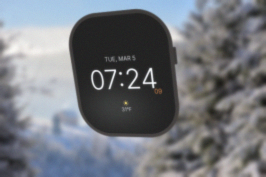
7:24
